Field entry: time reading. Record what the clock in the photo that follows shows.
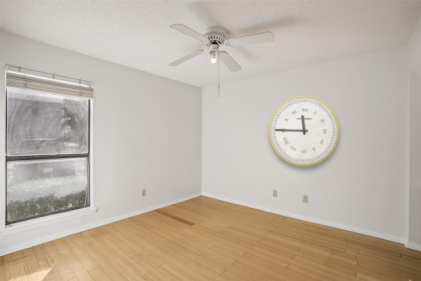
11:45
